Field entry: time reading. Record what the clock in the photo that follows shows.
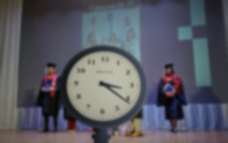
3:21
